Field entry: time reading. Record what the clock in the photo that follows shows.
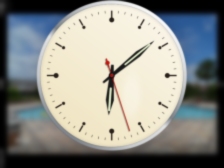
6:08:27
